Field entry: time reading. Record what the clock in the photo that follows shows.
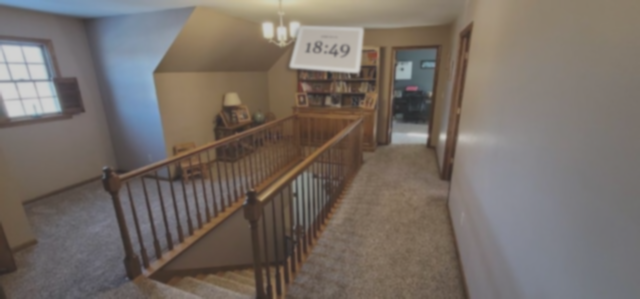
18:49
